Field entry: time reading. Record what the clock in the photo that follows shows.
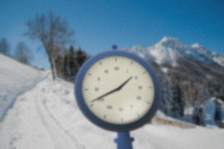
1:41
